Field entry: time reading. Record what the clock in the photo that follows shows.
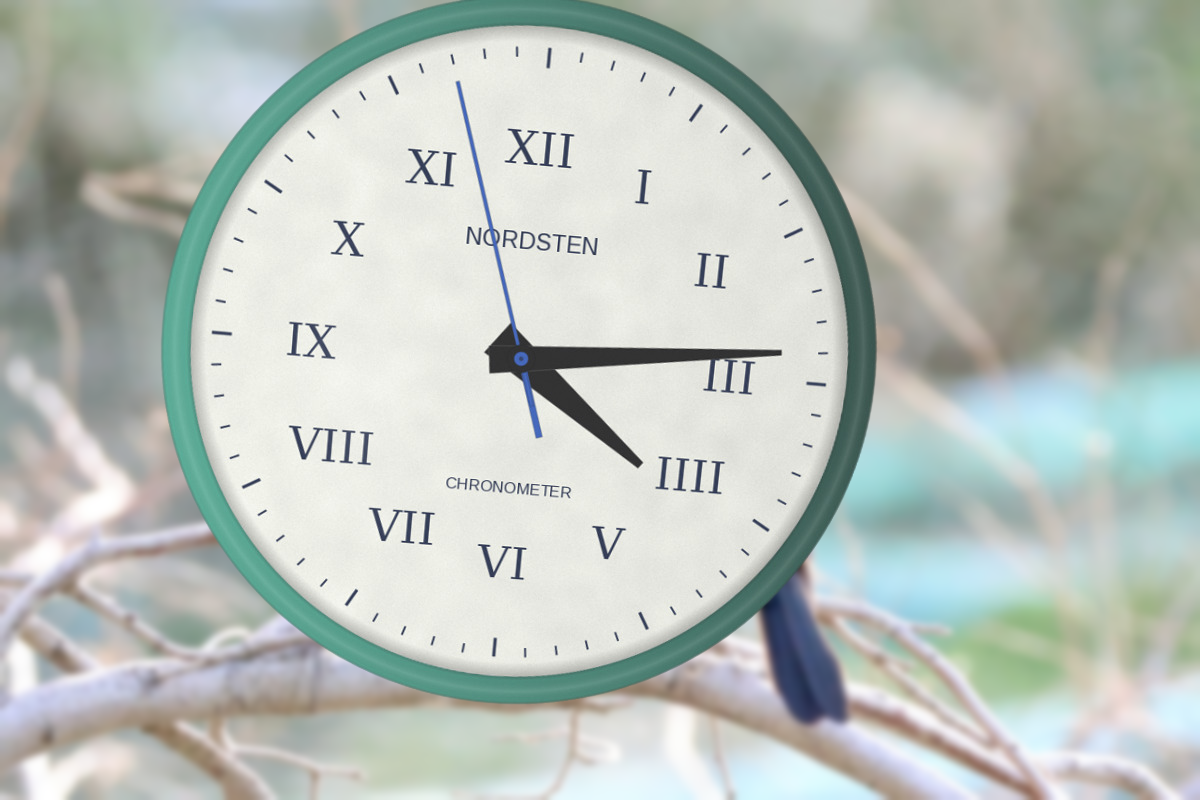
4:13:57
